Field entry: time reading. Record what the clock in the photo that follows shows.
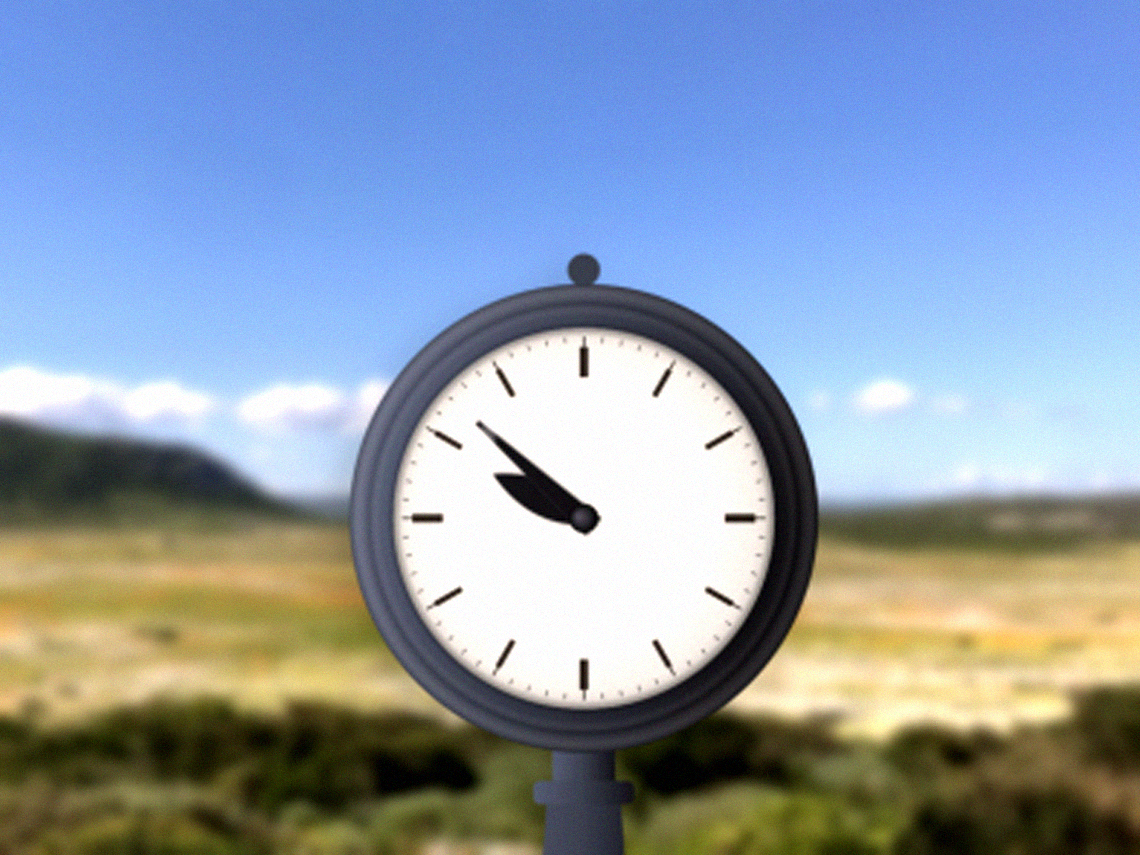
9:52
